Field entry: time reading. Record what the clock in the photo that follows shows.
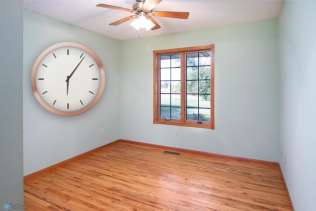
6:06
